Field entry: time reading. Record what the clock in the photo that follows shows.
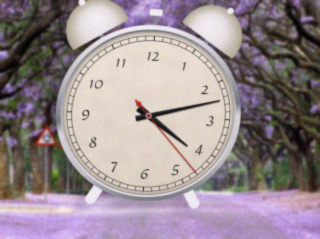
4:12:23
